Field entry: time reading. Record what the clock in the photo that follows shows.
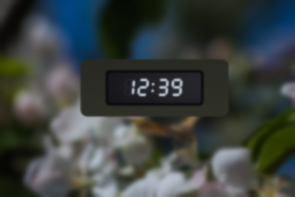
12:39
